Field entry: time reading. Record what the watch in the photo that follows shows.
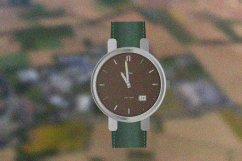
10:59
